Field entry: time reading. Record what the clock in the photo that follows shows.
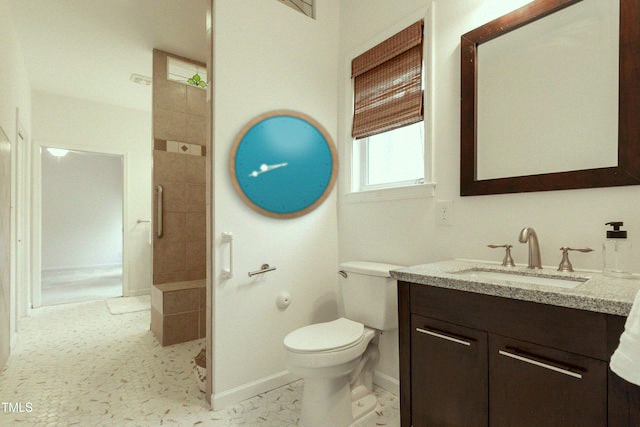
8:42
